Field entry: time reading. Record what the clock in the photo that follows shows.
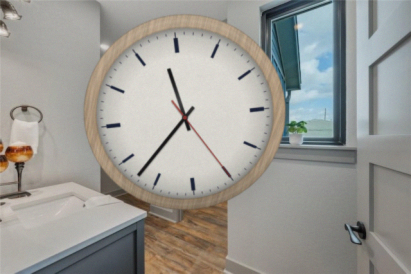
11:37:25
